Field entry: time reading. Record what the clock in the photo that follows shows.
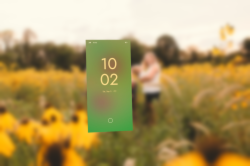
10:02
